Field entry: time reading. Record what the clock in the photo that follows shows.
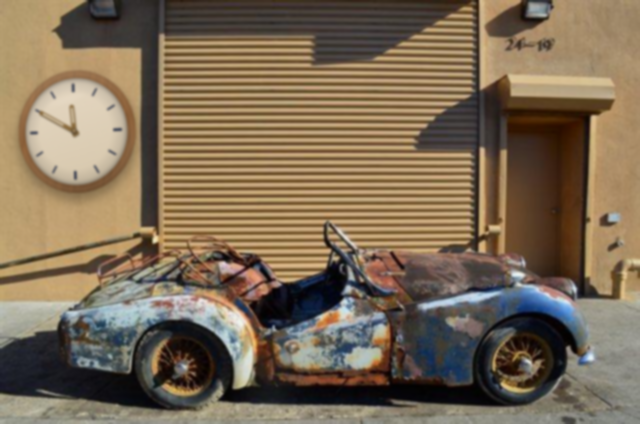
11:50
